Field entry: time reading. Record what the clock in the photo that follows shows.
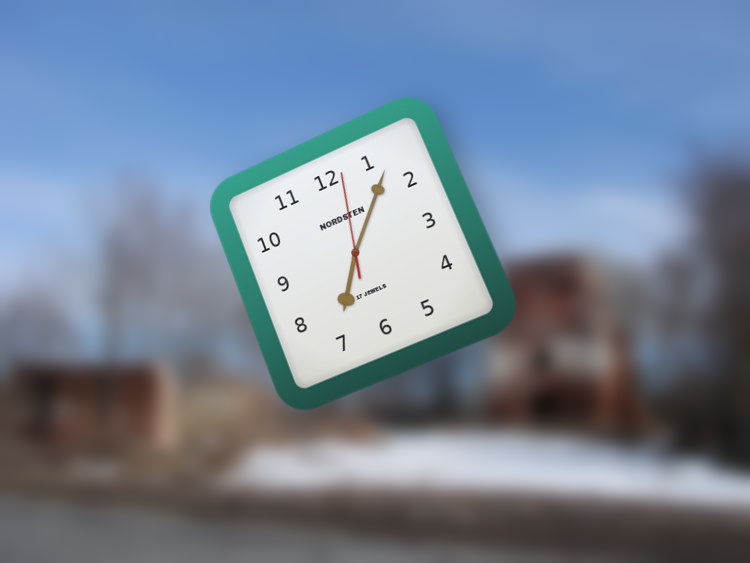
7:07:02
